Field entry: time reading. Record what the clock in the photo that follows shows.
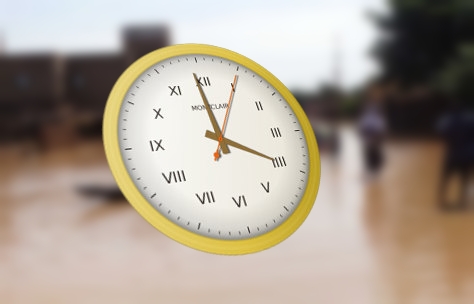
3:59:05
